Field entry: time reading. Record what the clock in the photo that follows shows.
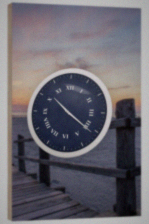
10:21
